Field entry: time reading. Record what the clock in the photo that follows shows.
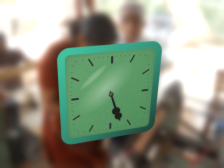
5:27
